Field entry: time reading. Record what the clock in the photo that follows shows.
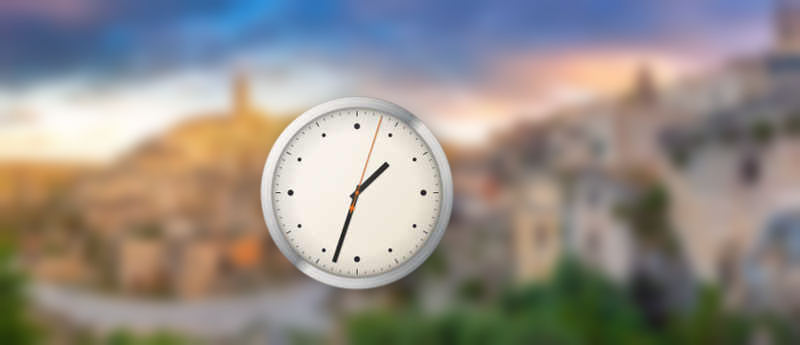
1:33:03
